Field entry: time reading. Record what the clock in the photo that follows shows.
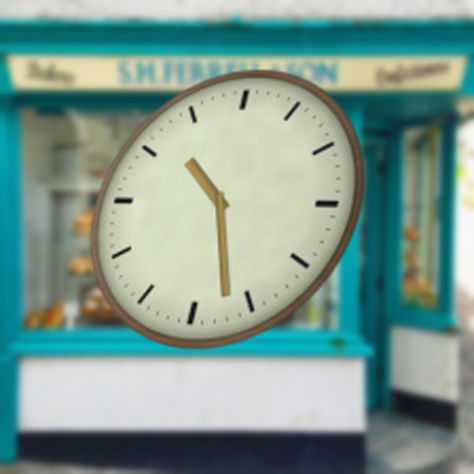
10:27
